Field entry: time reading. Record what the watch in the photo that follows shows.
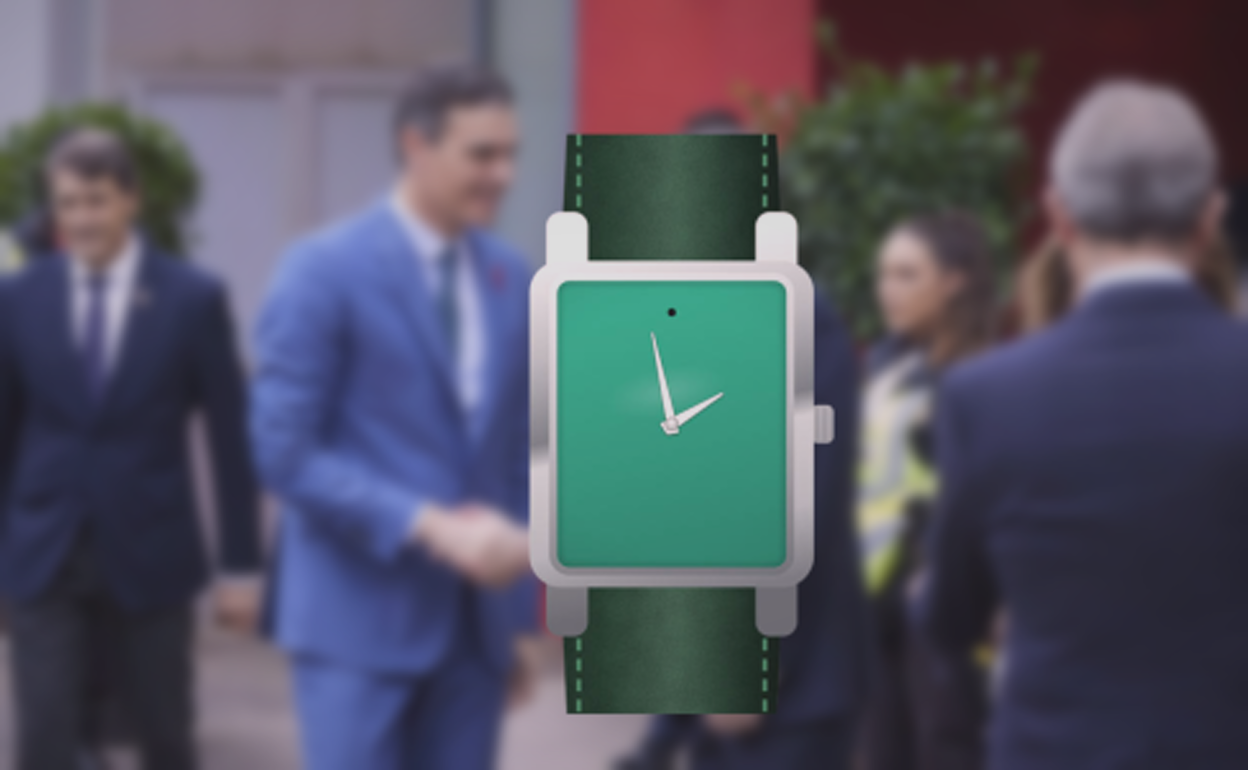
1:58
